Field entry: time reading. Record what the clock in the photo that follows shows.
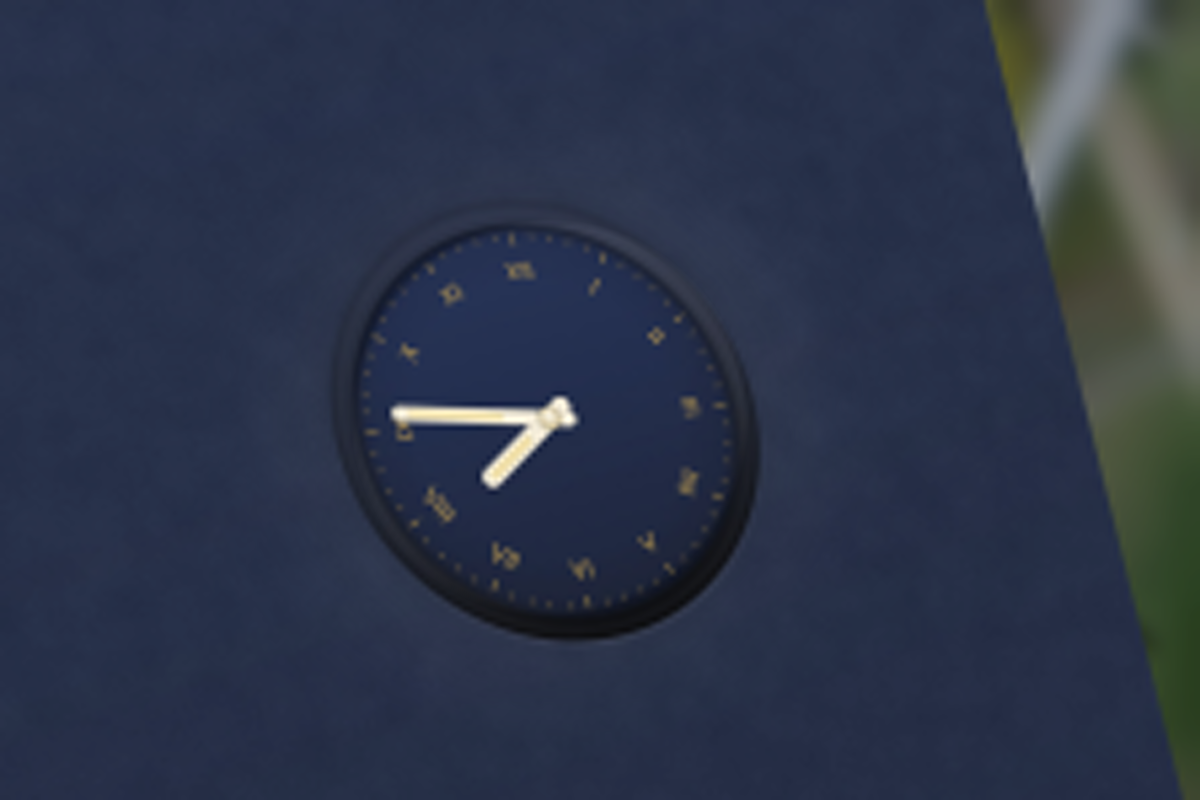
7:46
